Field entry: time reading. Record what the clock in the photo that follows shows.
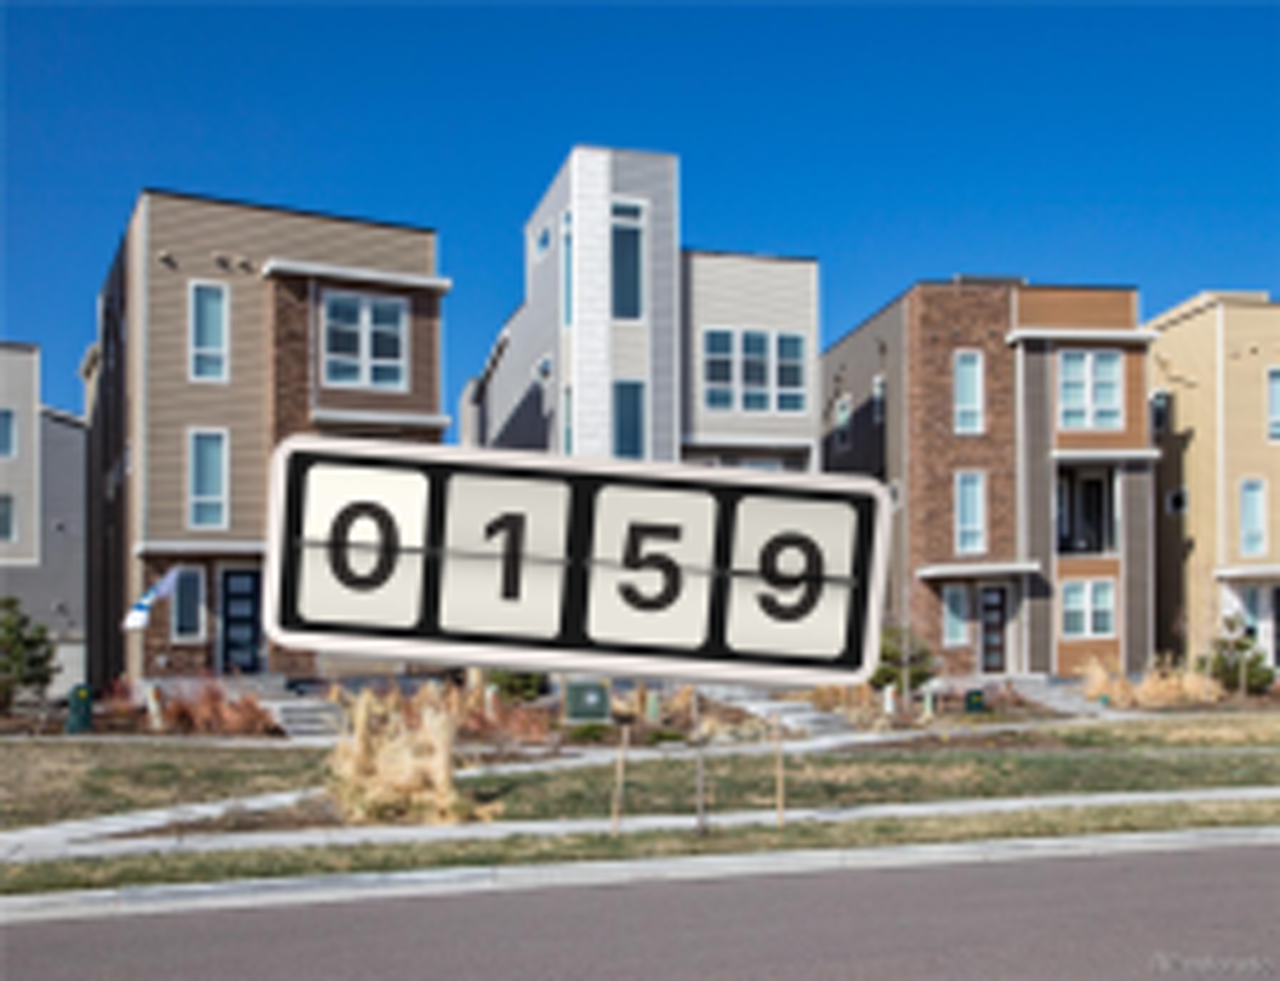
1:59
